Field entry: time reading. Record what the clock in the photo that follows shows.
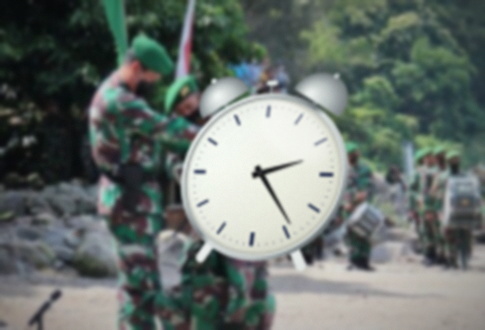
2:24
